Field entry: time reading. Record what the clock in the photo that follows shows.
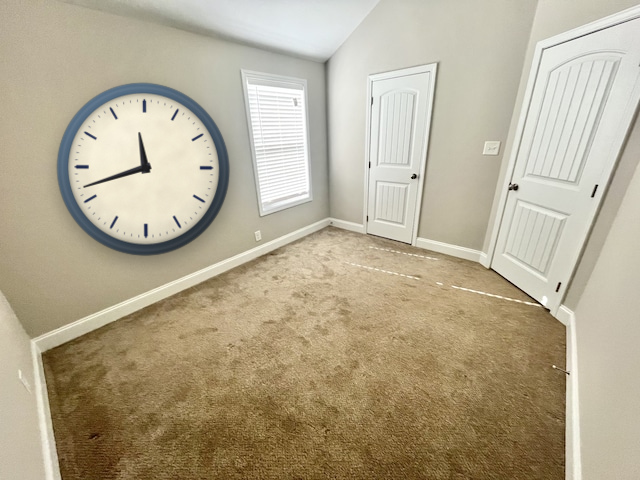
11:42
